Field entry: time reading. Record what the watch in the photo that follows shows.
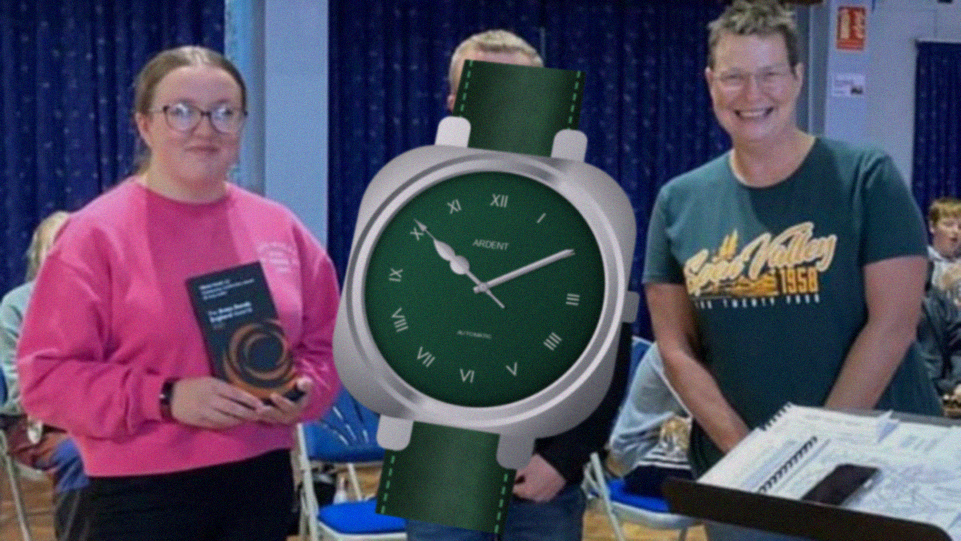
10:09:51
